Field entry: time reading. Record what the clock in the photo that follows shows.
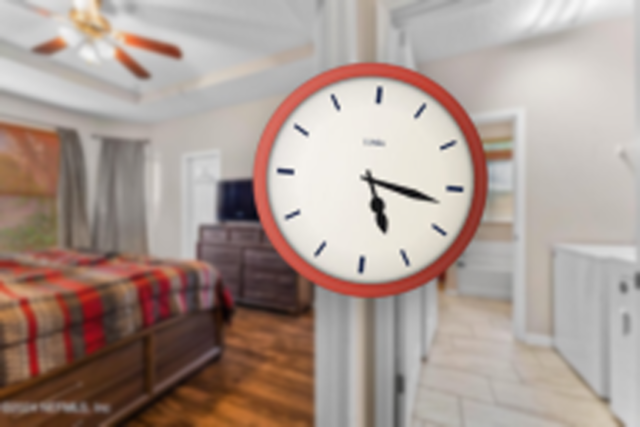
5:17
